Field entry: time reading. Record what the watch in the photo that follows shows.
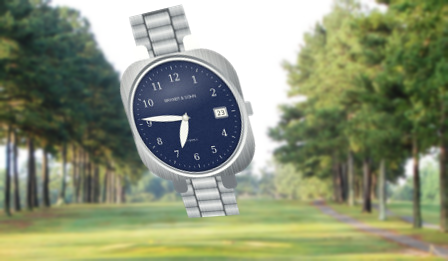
6:46
